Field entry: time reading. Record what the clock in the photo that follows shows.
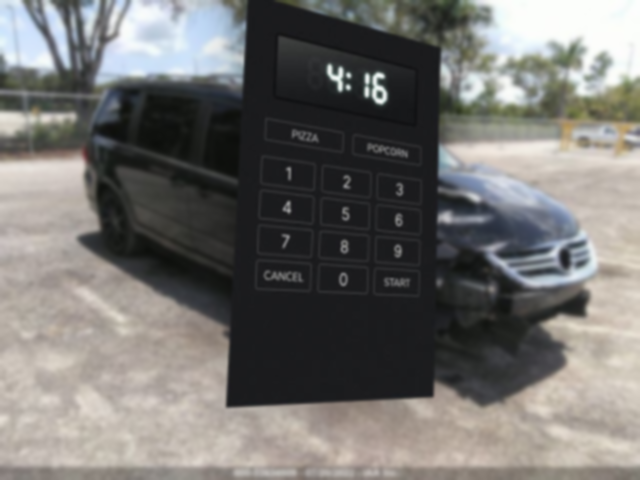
4:16
